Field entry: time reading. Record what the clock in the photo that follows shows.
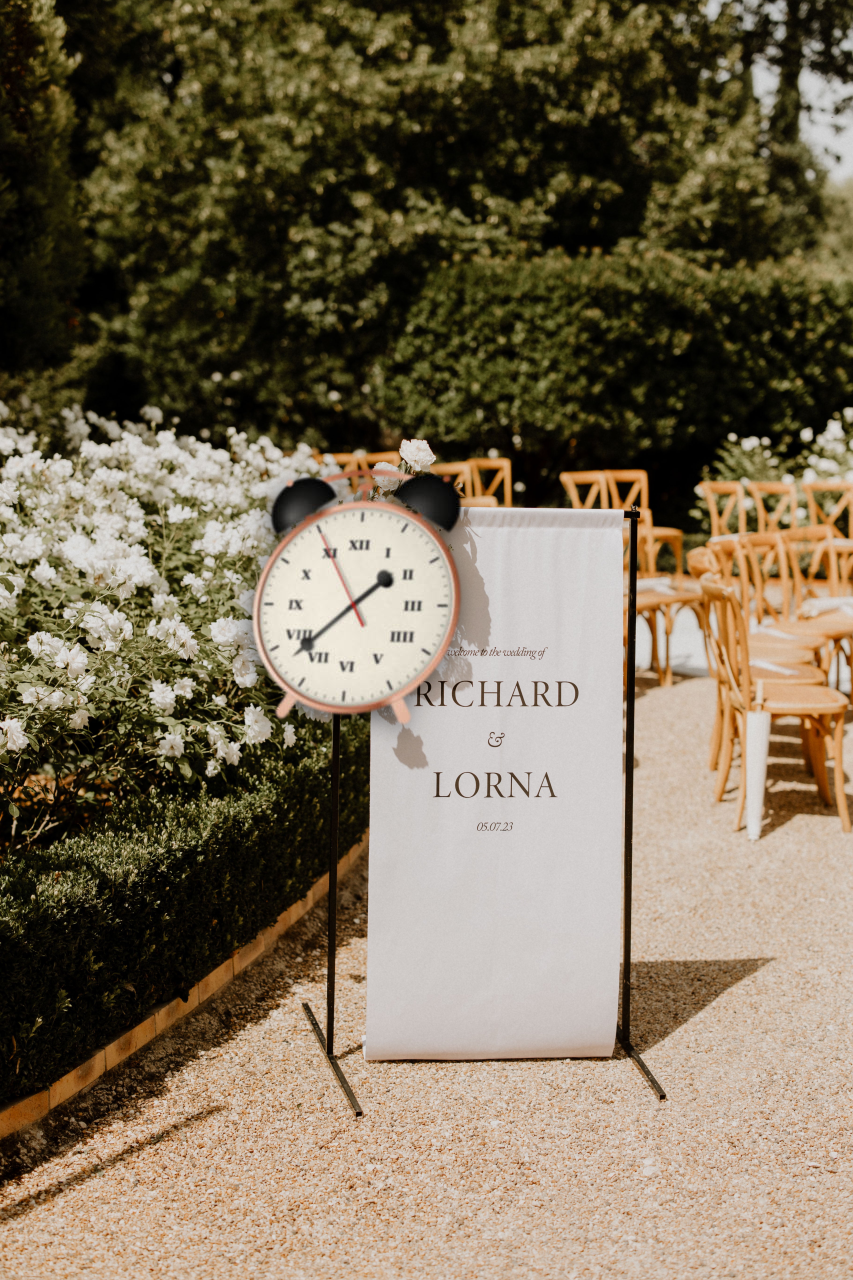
1:37:55
